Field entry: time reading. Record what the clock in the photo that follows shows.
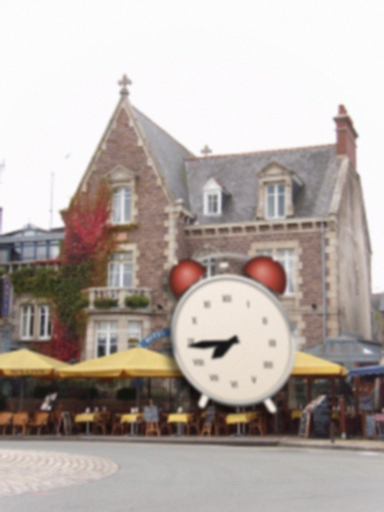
7:44
